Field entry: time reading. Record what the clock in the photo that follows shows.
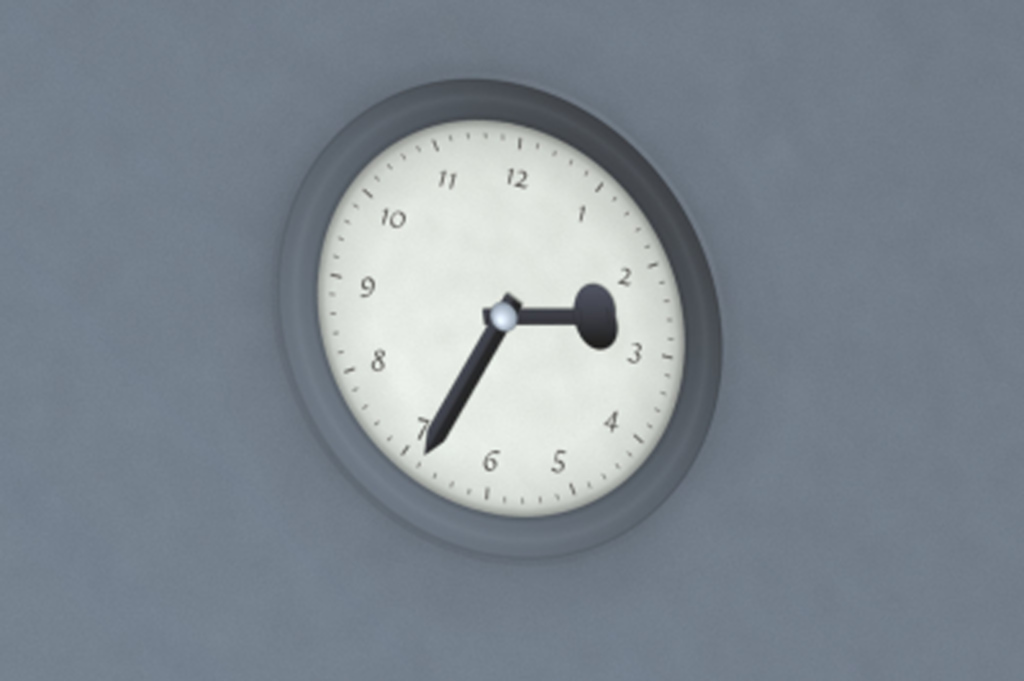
2:34
